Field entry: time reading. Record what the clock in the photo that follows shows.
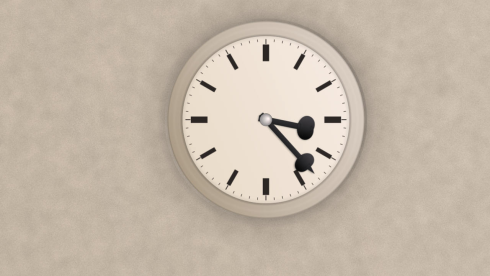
3:23
